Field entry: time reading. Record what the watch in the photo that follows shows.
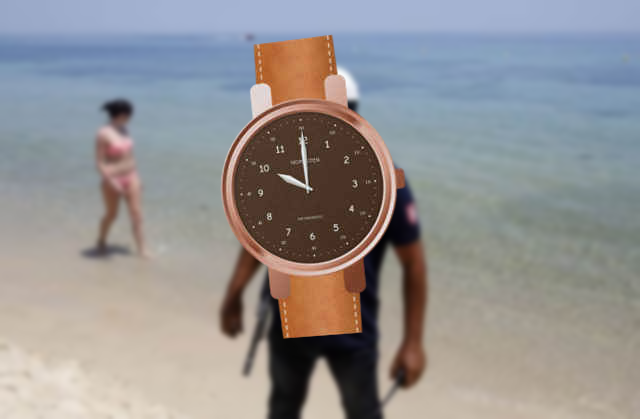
10:00
